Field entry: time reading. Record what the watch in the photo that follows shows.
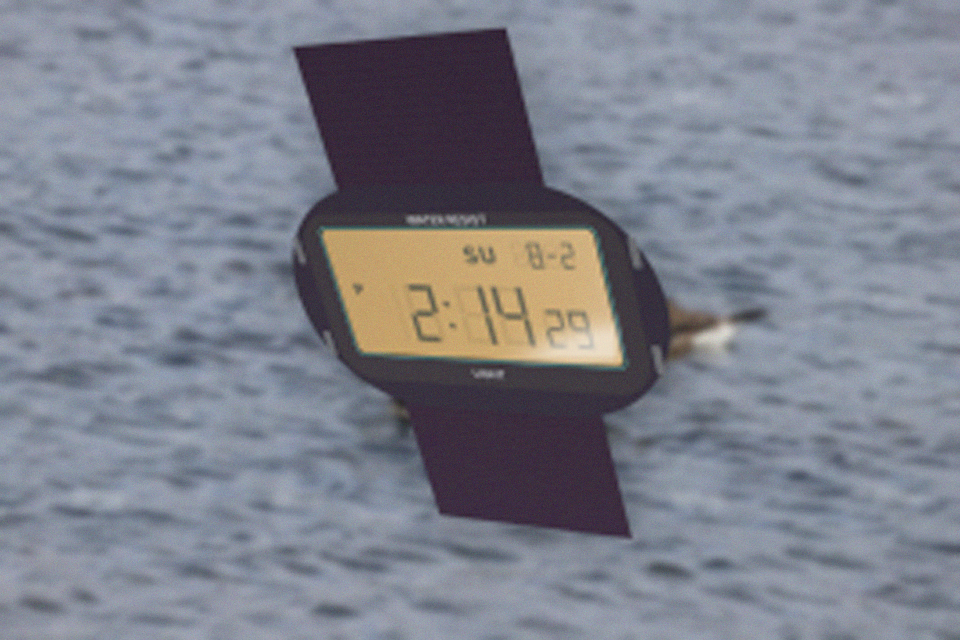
2:14:29
